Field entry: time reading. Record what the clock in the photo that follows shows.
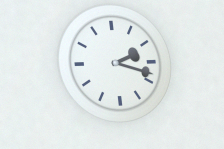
2:18
